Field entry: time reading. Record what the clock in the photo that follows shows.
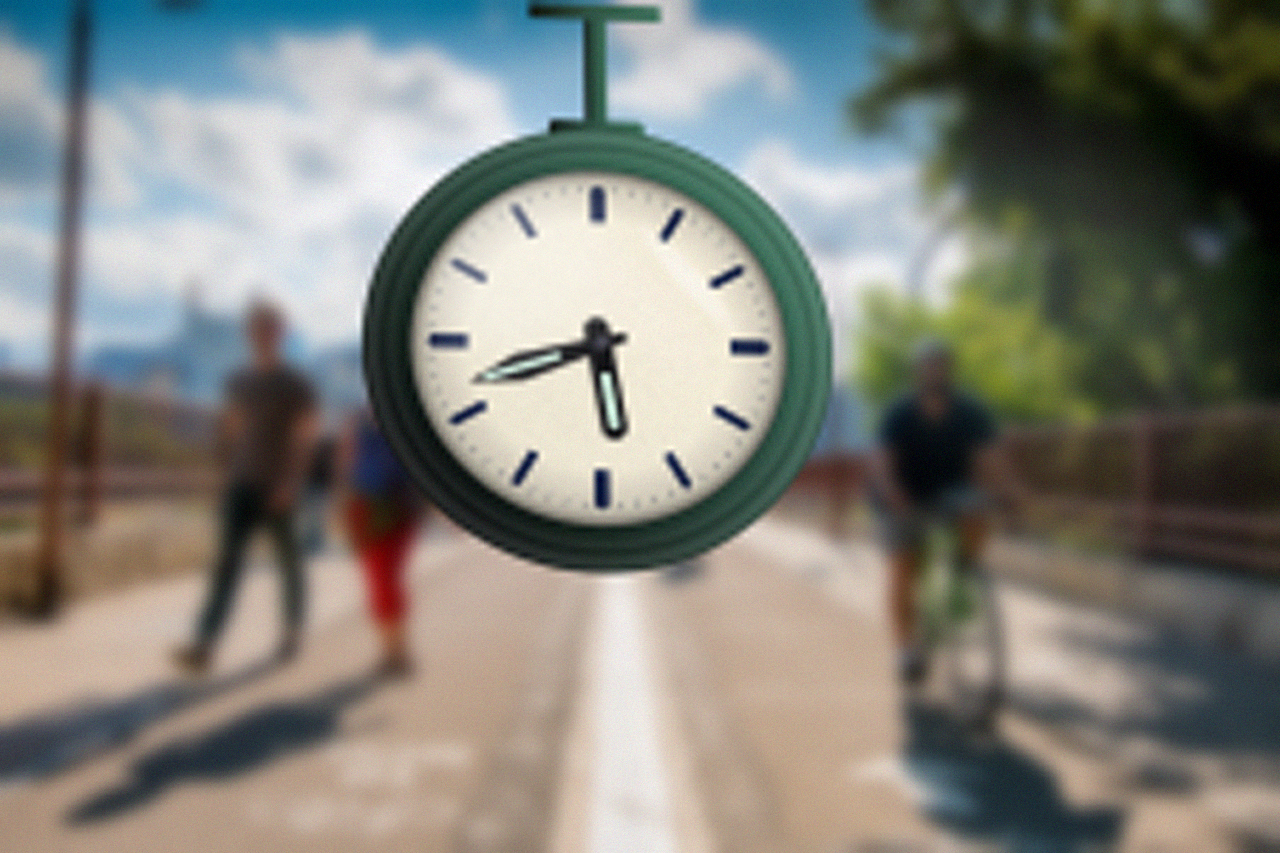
5:42
